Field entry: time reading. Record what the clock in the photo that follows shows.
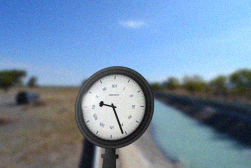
9:26
